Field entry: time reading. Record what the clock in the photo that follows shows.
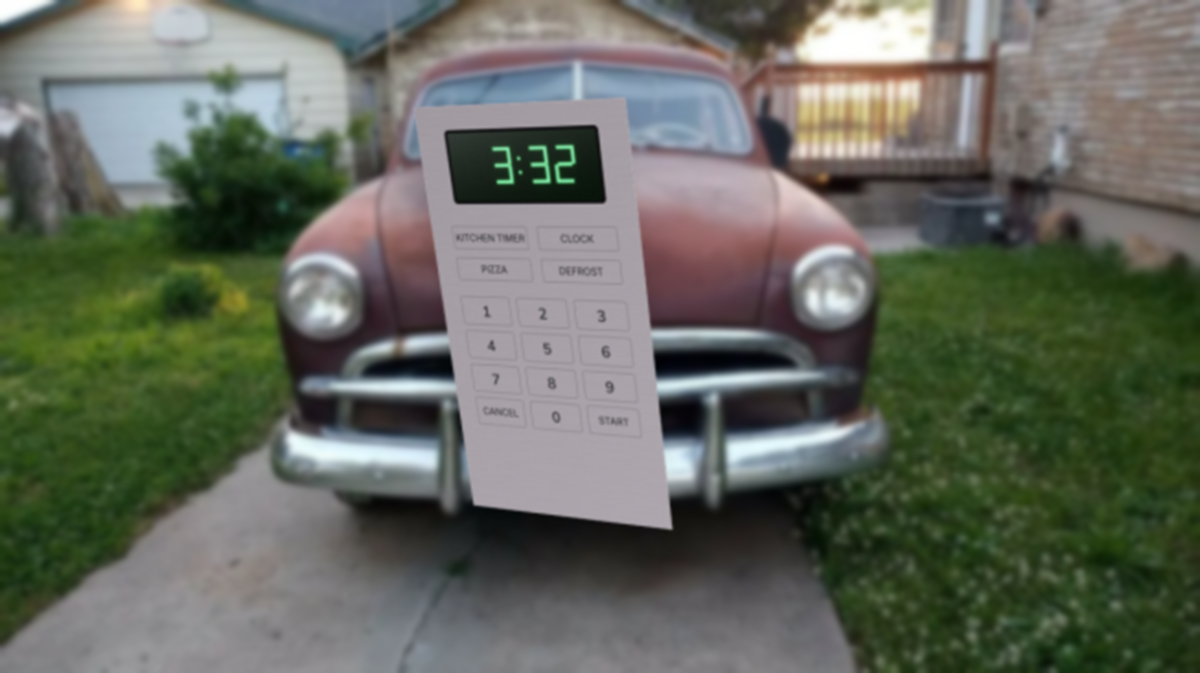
3:32
